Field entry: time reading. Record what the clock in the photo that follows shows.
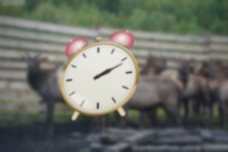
2:11
